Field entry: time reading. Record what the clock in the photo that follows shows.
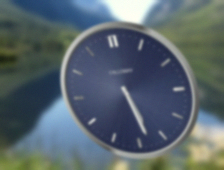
5:28
